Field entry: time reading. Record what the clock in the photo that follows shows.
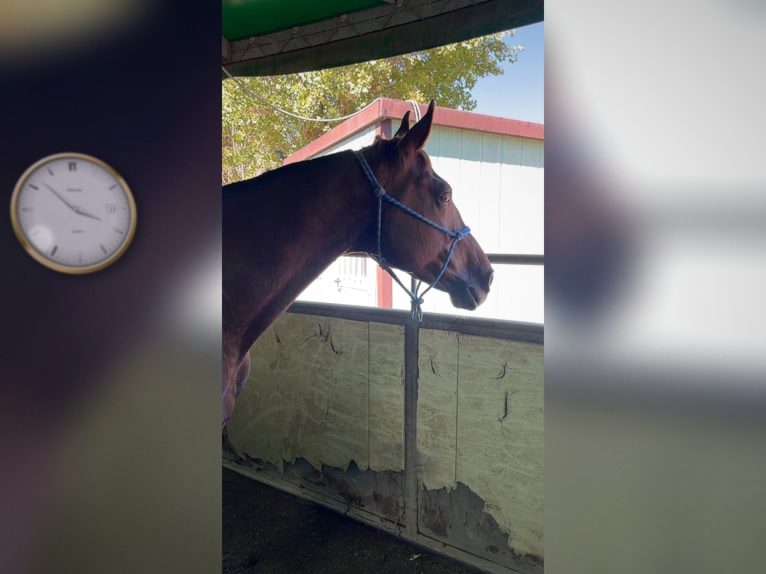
3:52
